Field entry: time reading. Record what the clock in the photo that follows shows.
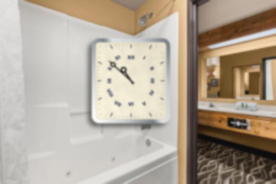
10:52
